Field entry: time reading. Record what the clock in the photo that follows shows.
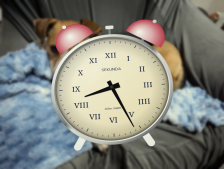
8:26
